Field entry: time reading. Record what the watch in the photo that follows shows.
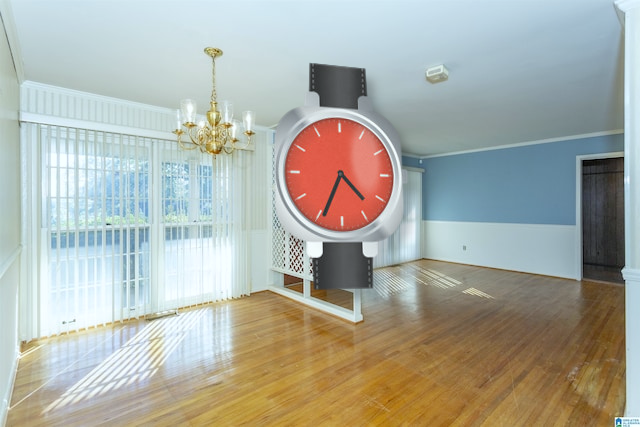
4:34
